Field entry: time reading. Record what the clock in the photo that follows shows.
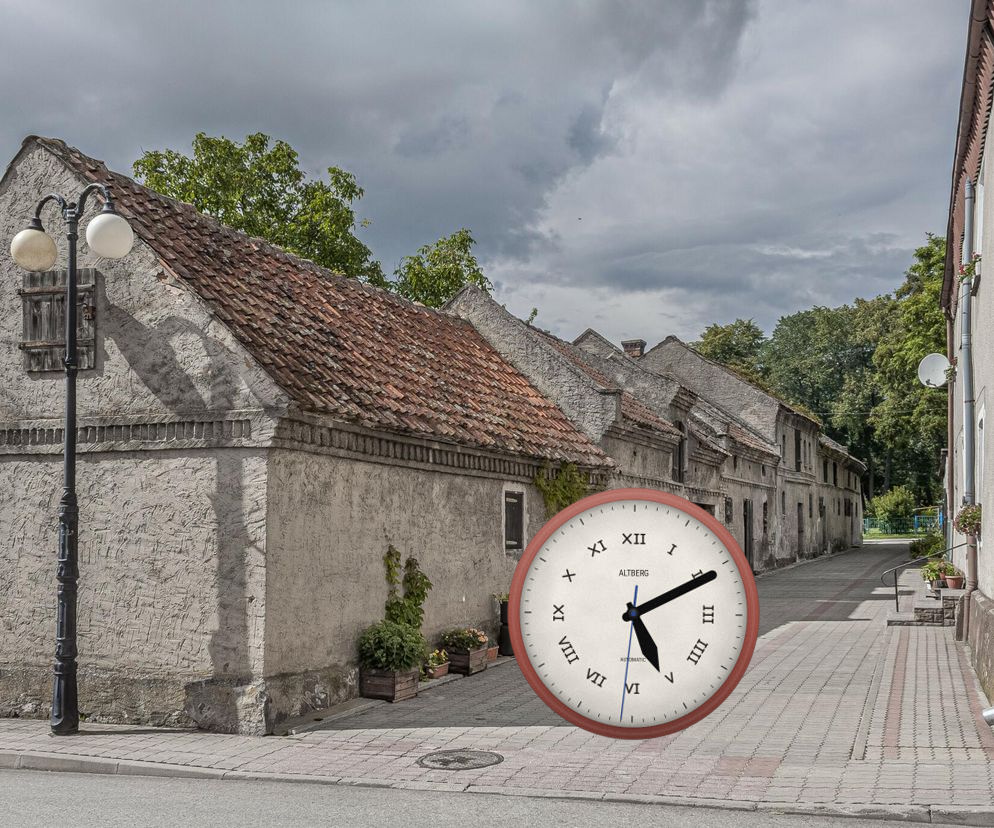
5:10:31
